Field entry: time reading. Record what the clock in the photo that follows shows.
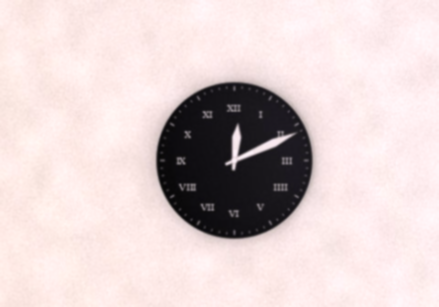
12:11
